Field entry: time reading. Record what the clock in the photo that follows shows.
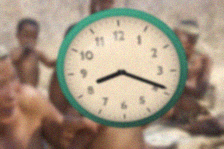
8:19
